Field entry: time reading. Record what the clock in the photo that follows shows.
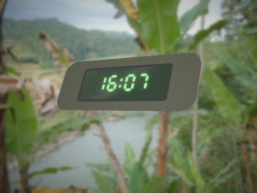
16:07
